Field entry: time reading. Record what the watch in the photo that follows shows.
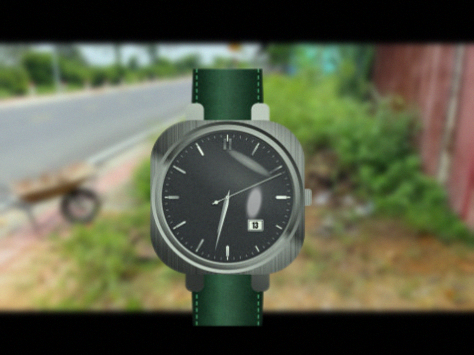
6:32:11
